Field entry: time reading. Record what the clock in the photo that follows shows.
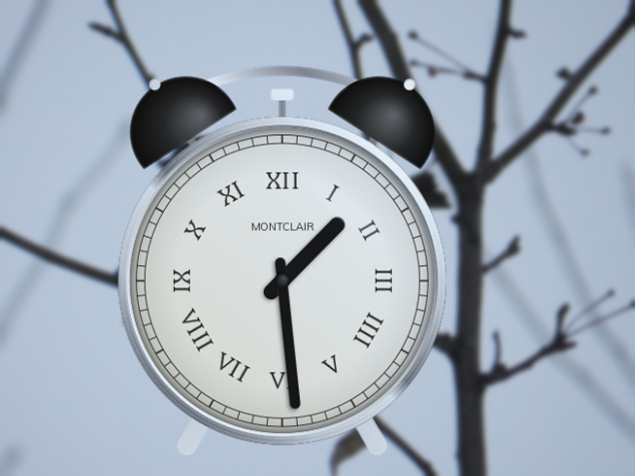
1:29
